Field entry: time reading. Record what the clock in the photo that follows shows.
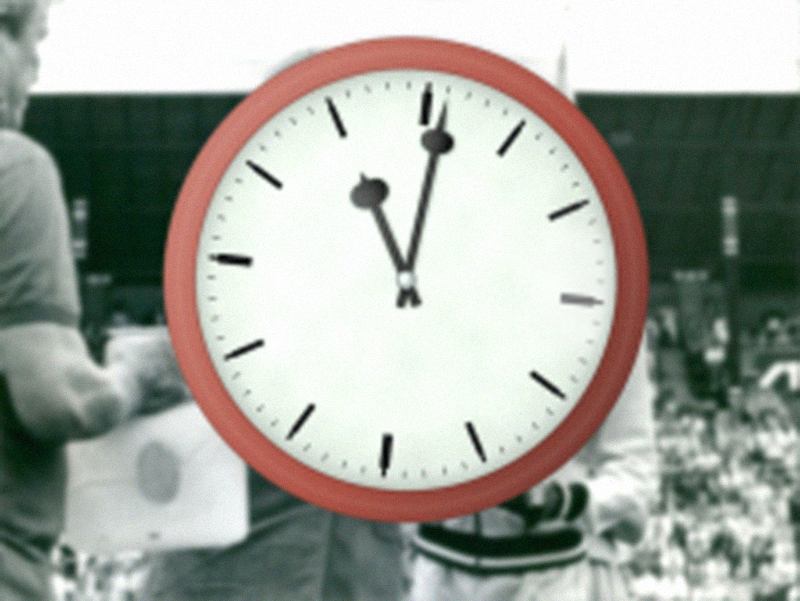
11:01
